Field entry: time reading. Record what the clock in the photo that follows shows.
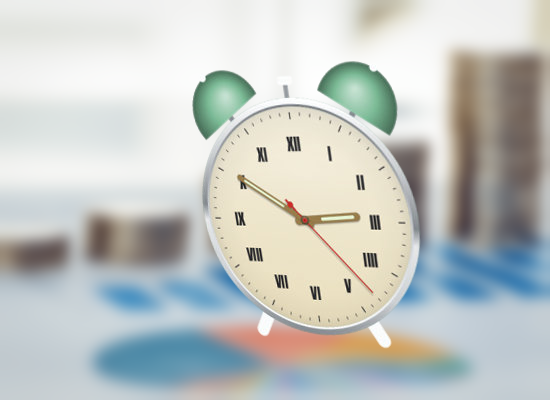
2:50:23
